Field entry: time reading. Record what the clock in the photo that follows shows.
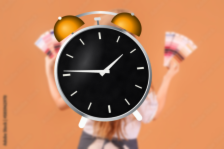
1:46
